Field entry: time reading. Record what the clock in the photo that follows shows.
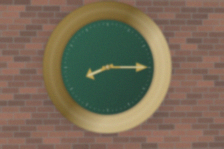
8:15
